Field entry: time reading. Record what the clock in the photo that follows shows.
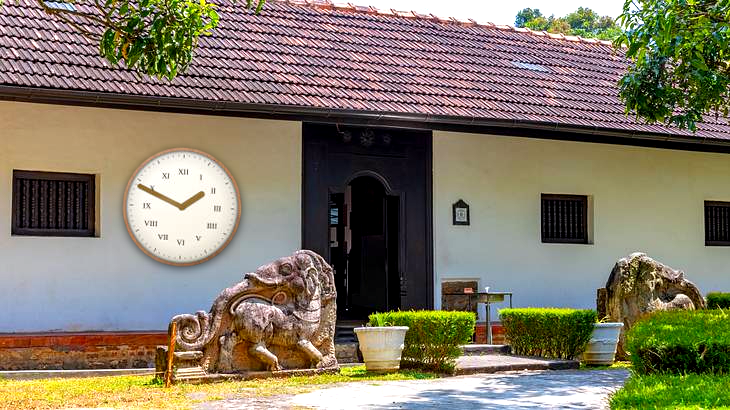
1:49
